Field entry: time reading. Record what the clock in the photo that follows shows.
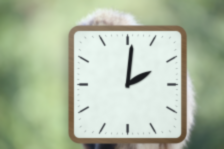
2:01
